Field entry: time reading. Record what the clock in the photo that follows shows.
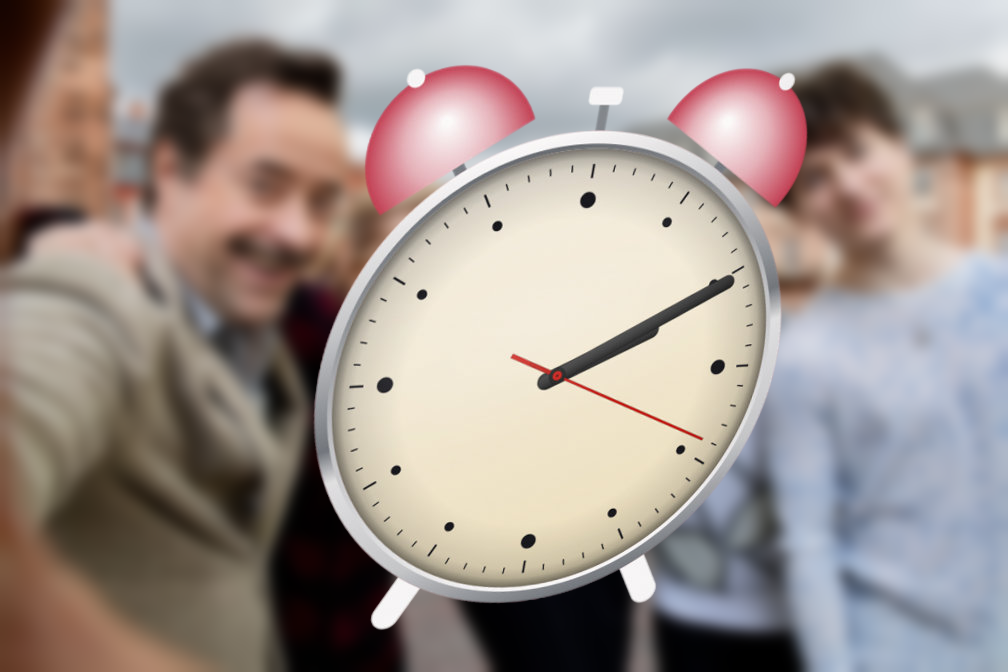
2:10:19
